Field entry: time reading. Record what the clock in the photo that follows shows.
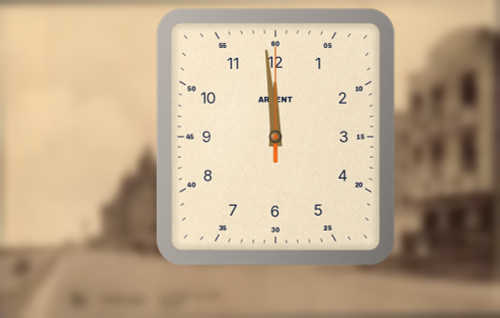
11:59:00
